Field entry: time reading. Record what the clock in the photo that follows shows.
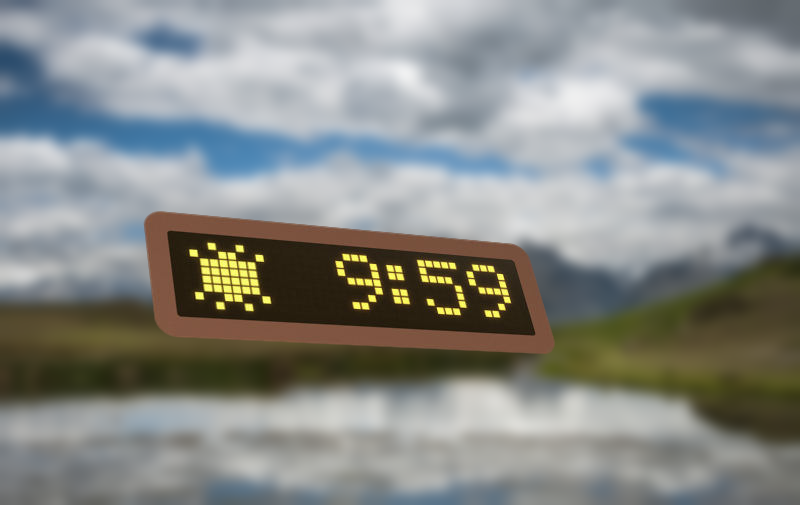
9:59
